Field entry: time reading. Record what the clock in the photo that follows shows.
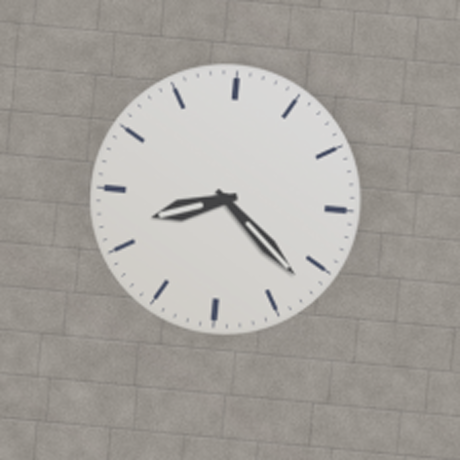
8:22
